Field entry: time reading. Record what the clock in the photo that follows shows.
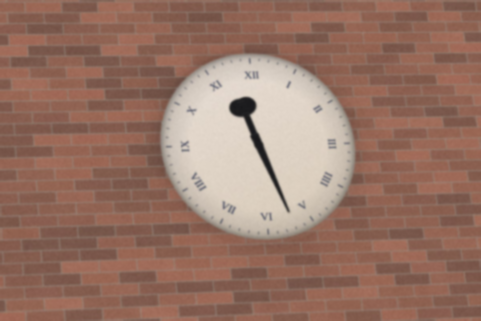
11:27
